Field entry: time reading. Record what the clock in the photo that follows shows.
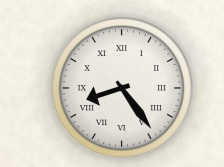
8:24
